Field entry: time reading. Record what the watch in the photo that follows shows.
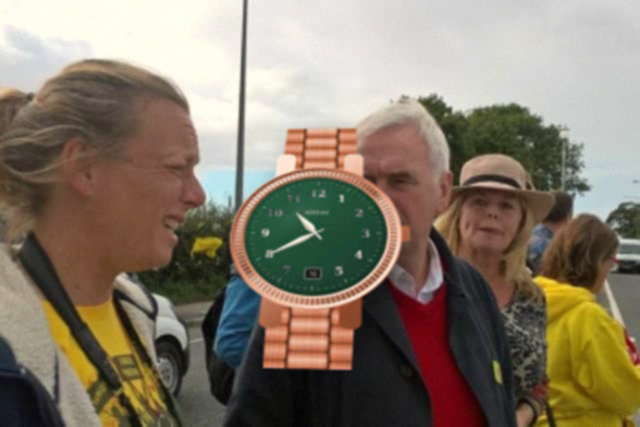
10:40
